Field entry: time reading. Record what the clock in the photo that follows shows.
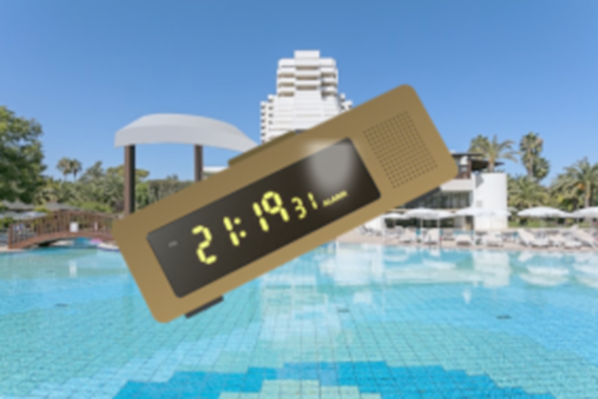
21:19:31
